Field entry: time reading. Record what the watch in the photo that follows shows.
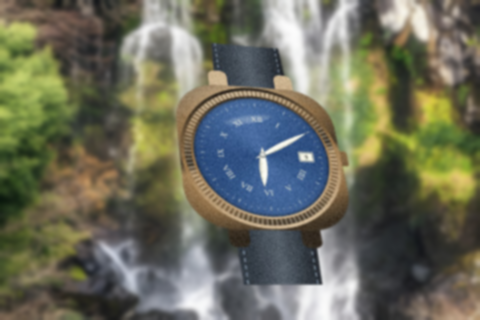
6:10
